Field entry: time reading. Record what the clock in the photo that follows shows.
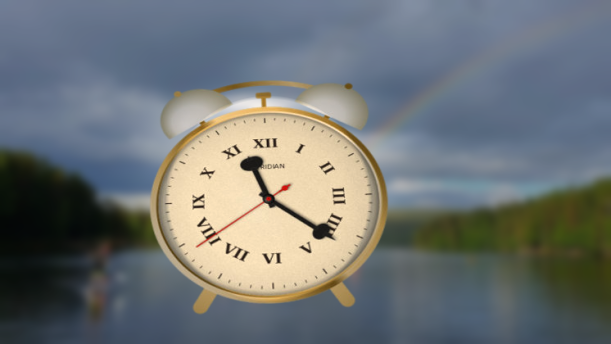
11:21:39
